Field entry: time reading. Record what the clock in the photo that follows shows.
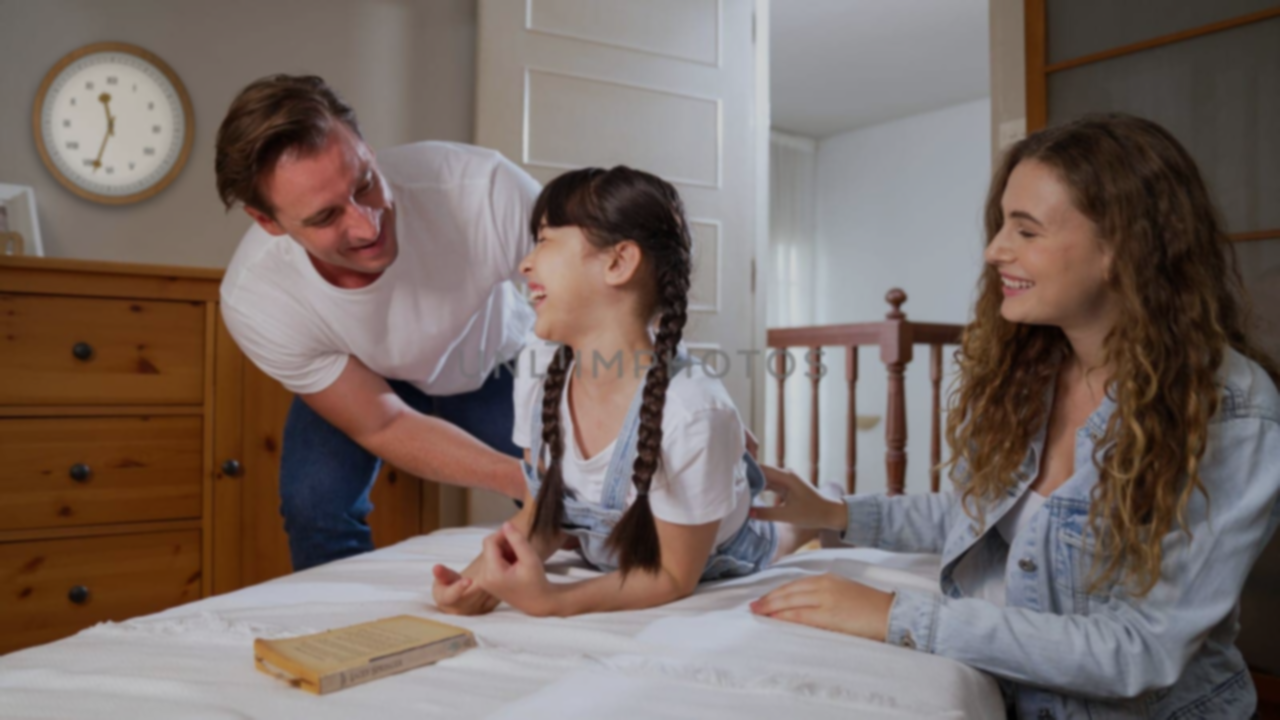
11:33
